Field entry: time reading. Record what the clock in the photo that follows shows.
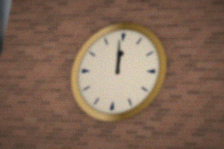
11:59
